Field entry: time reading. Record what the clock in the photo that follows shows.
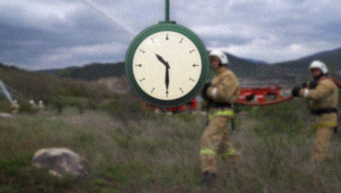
10:30
